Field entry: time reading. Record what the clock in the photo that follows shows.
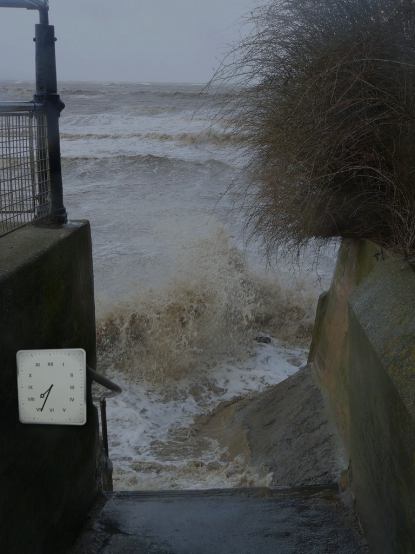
7:34
